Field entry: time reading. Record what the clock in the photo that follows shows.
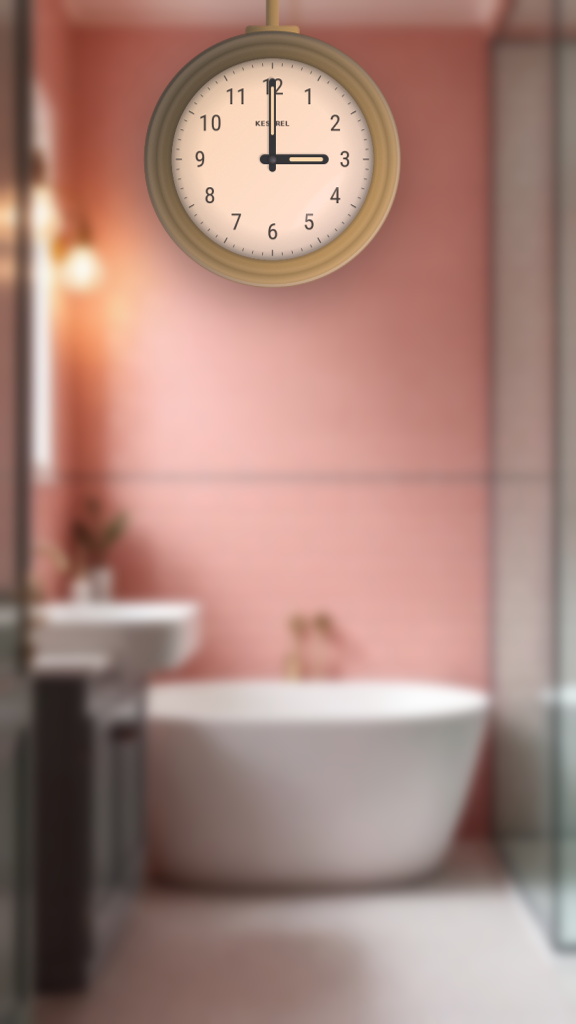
3:00
